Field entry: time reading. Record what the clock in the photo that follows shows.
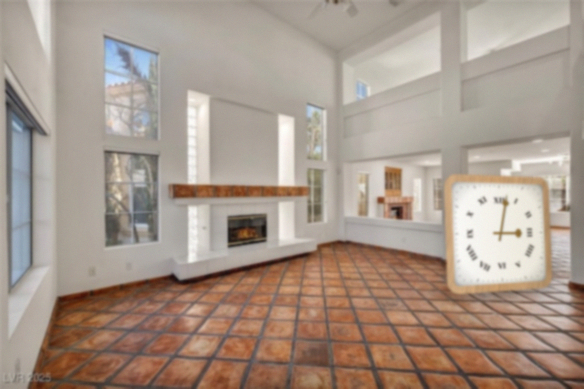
3:02
